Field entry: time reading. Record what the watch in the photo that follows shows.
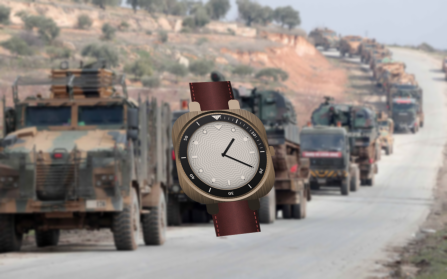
1:20
